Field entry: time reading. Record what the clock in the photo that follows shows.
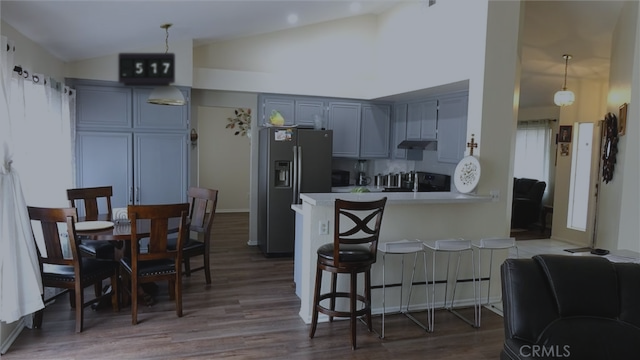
5:17
